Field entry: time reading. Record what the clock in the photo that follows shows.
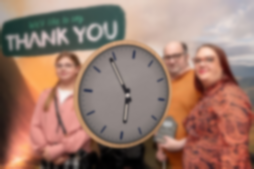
5:54
